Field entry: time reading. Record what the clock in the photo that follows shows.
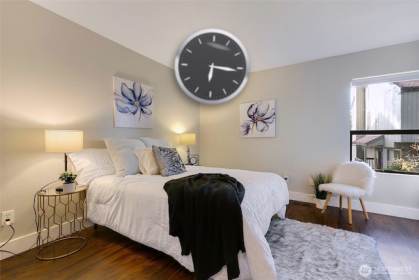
6:16
